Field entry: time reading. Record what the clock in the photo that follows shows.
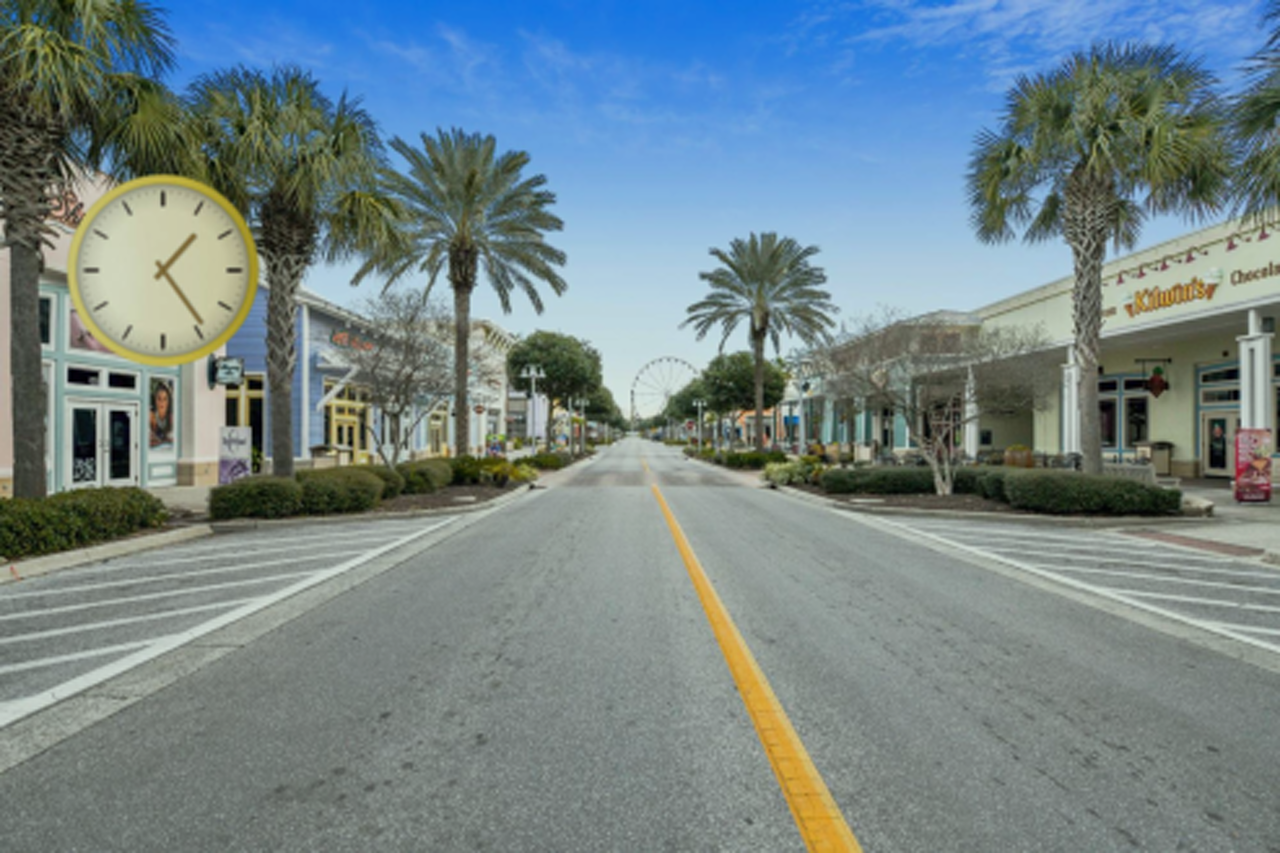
1:24
